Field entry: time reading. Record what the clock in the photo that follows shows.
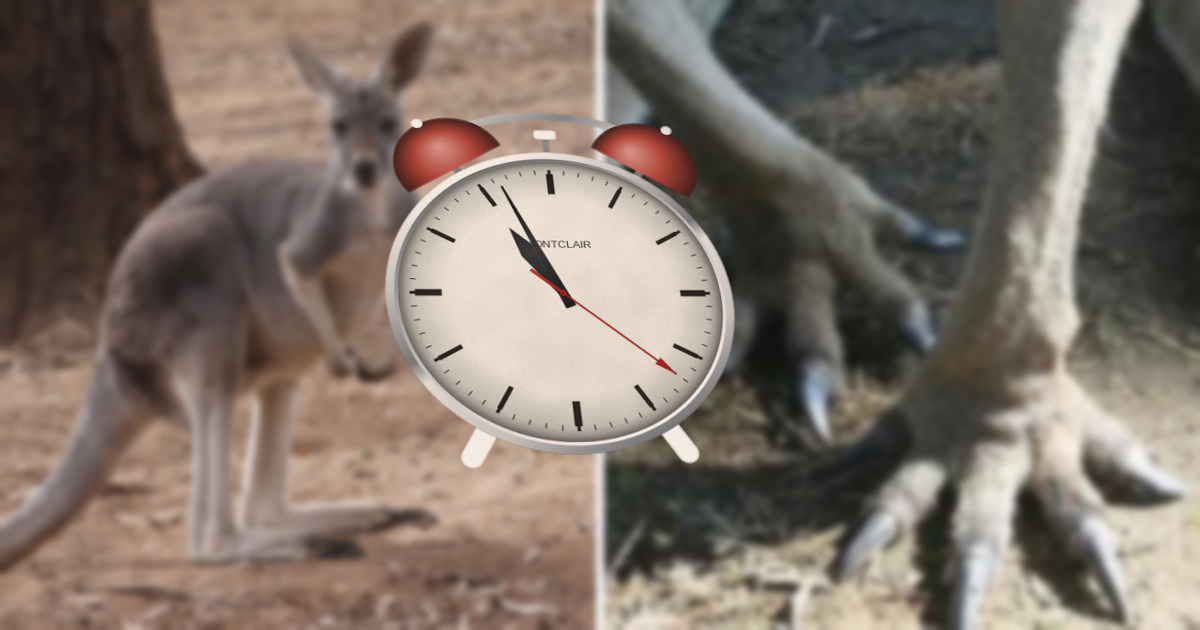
10:56:22
